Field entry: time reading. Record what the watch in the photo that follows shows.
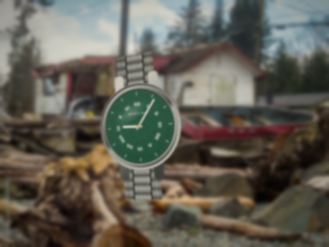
9:06
